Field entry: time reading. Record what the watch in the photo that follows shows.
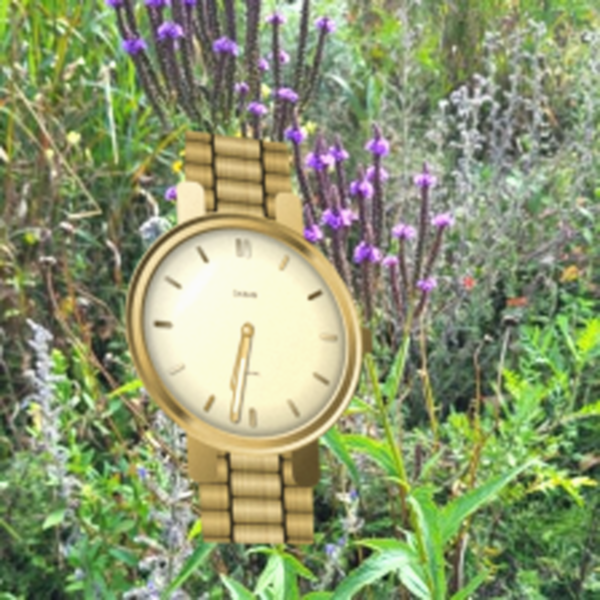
6:32
